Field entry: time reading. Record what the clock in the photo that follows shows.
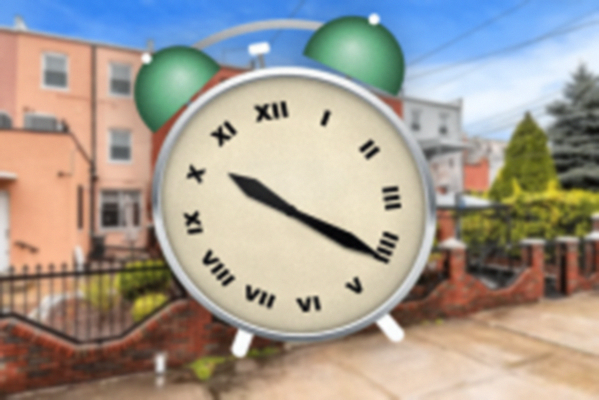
10:21
